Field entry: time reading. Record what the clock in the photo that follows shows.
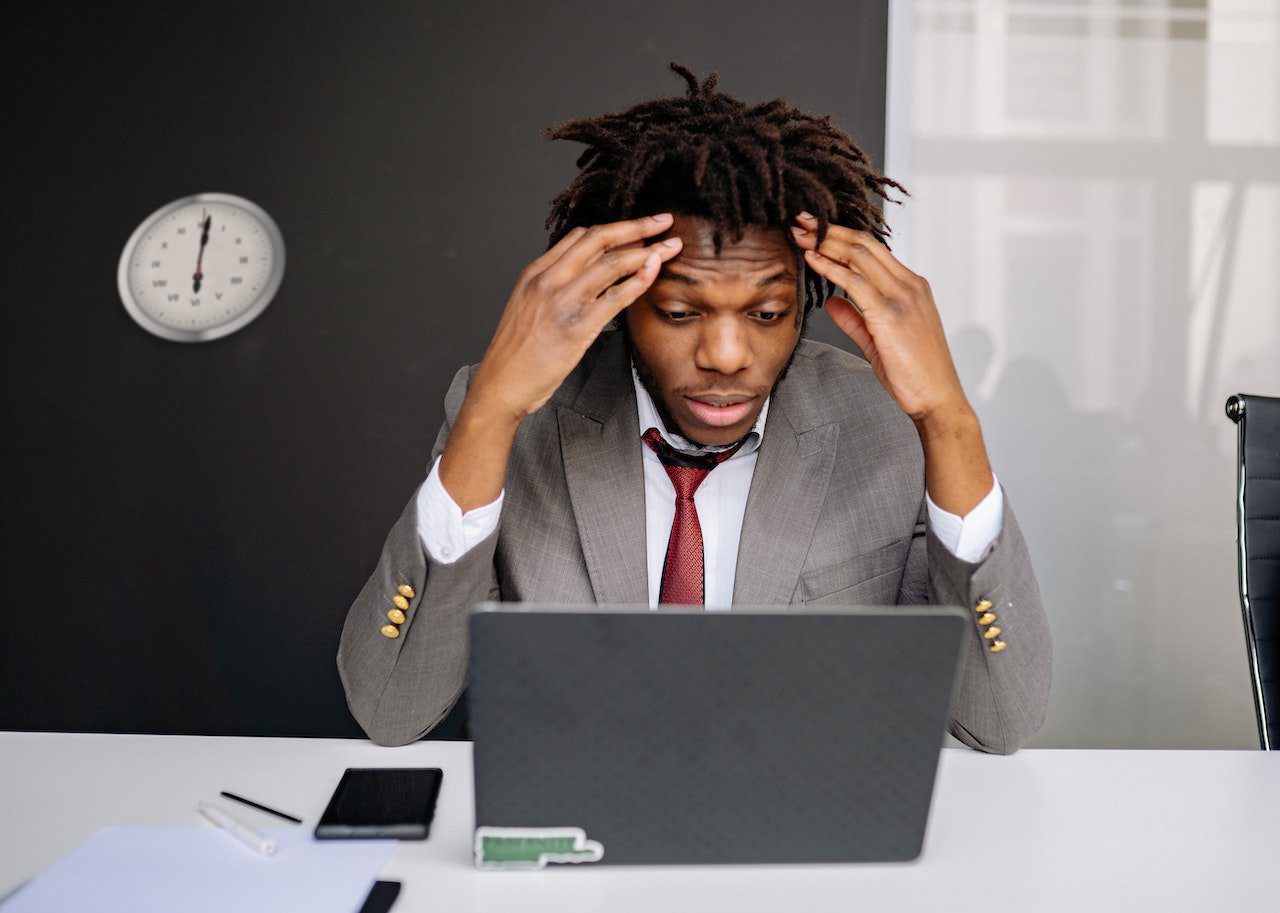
6:01:00
